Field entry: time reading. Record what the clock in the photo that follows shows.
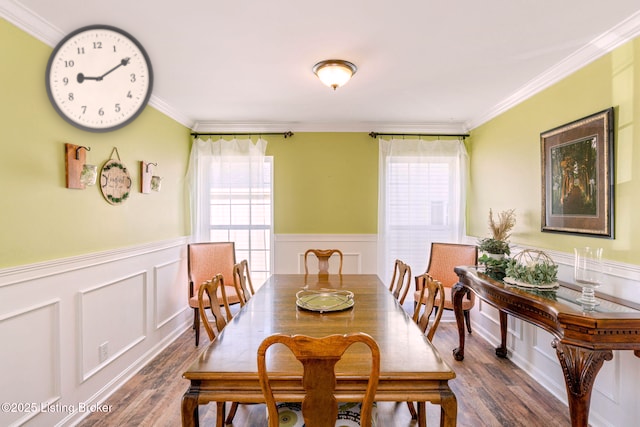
9:10
